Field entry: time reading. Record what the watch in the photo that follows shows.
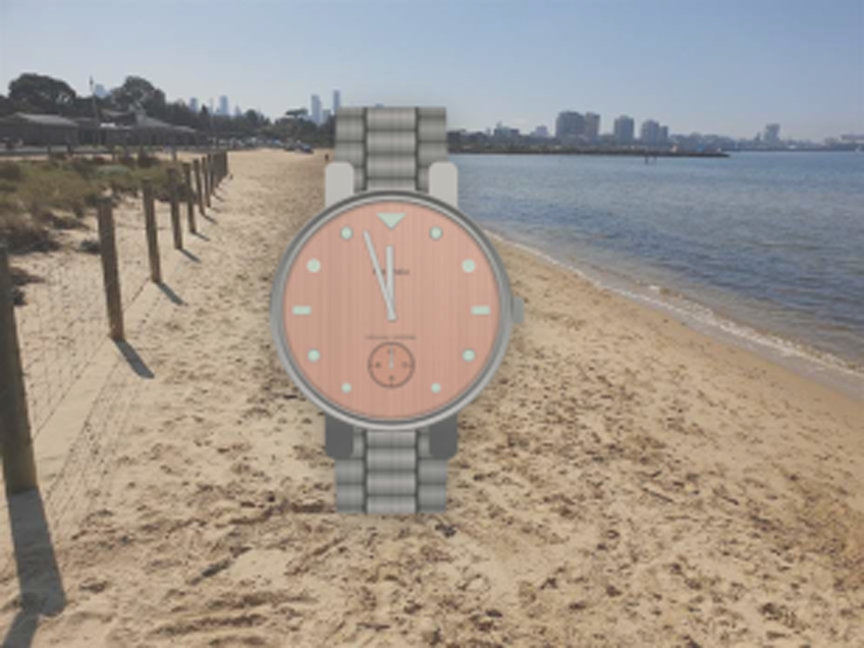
11:57
